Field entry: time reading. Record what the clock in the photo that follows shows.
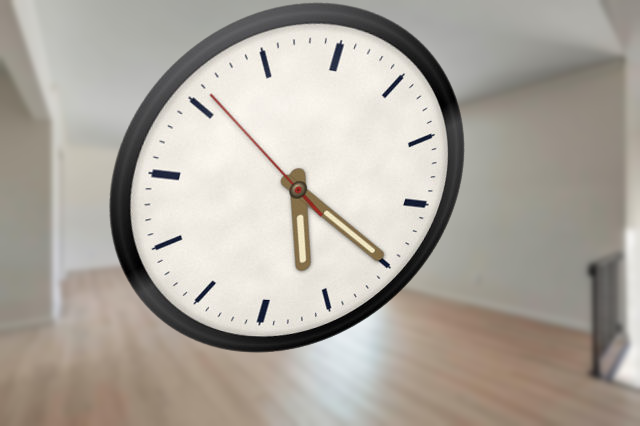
5:19:51
